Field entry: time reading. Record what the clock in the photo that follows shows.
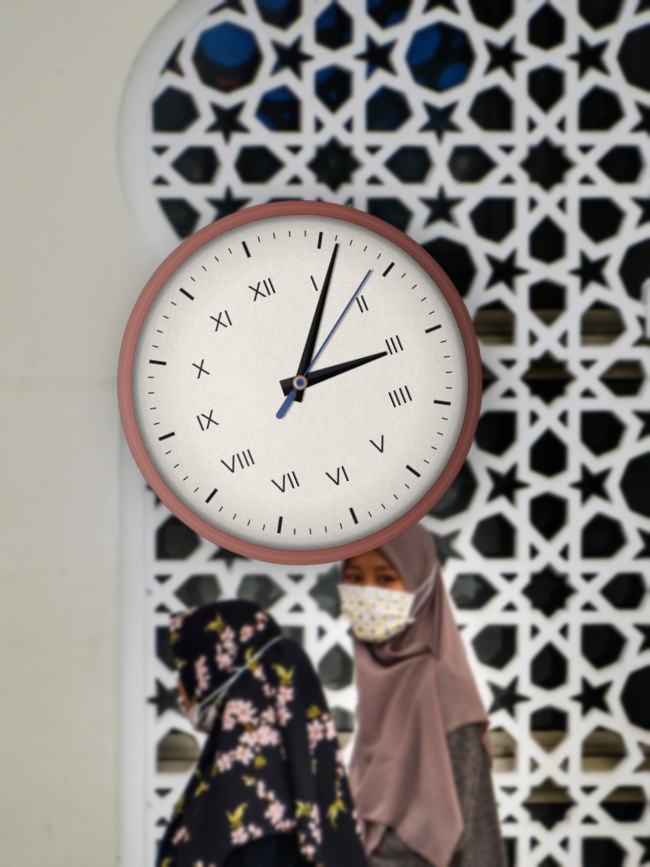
3:06:09
